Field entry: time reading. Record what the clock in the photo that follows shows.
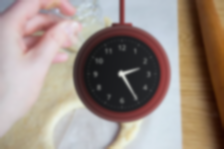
2:25
